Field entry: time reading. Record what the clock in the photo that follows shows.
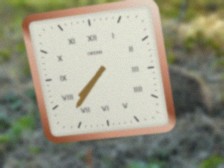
7:37
